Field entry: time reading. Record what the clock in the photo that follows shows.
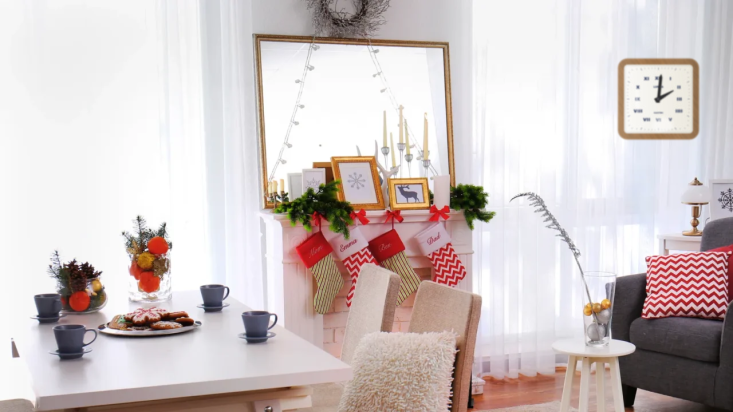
2:01
